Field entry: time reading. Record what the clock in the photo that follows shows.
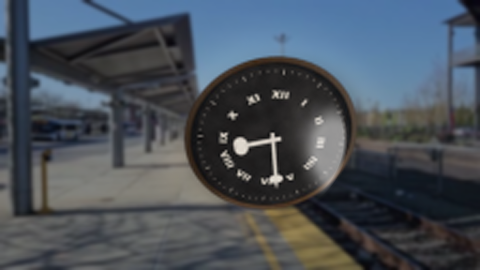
8:28
